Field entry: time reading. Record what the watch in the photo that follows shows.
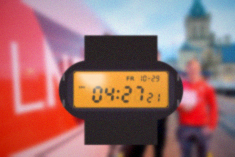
4:27:21
